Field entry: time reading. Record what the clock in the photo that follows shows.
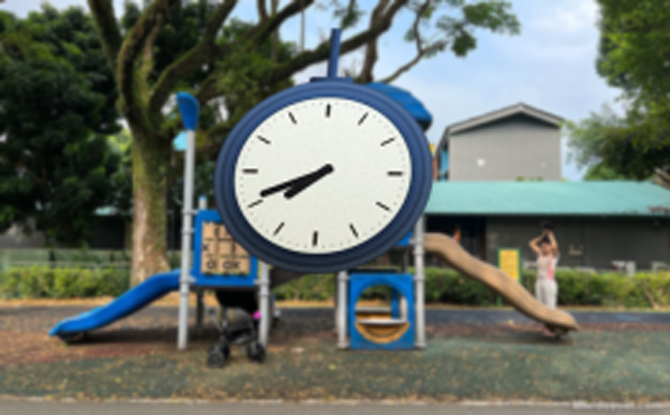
7:41
